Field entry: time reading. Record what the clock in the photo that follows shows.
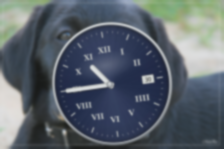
10:45
